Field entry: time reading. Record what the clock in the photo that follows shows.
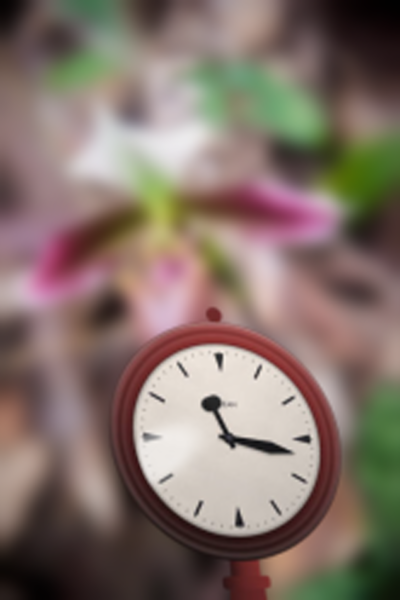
11:17
